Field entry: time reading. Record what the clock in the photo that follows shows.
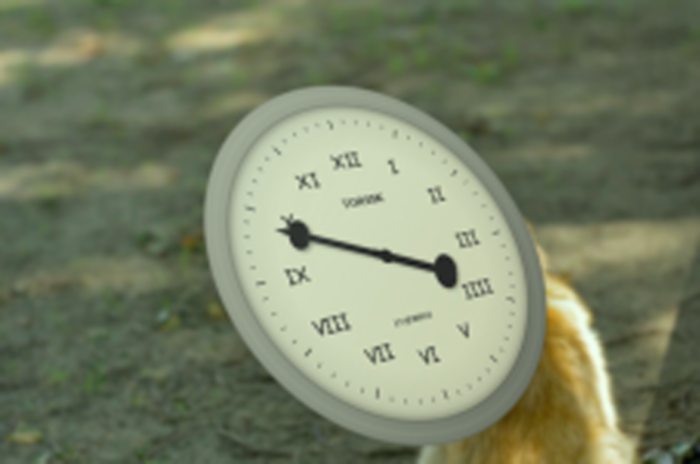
3:49
